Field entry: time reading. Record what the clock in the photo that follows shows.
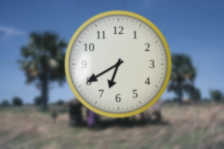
6:40
